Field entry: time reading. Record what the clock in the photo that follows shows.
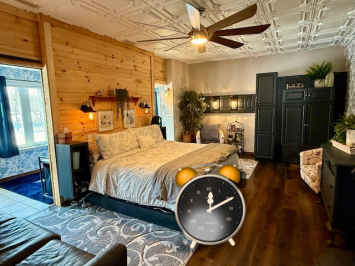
12:11
